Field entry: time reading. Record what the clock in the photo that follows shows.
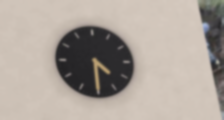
4:30
